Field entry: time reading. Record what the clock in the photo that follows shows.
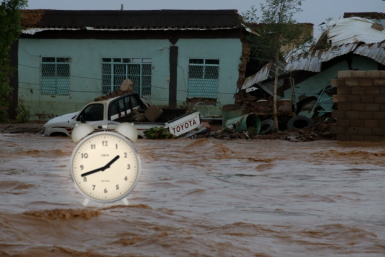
1:42
